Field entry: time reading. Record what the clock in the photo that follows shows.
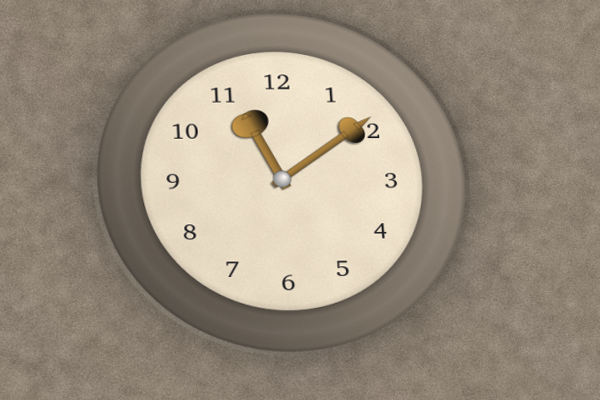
11:09
